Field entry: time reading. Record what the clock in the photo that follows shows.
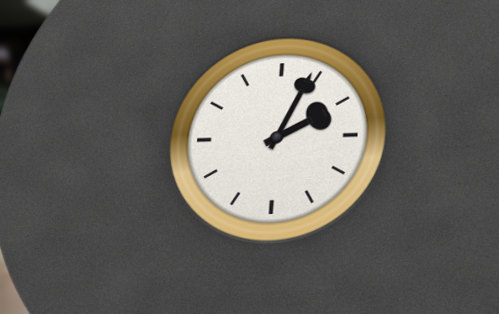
2:04
